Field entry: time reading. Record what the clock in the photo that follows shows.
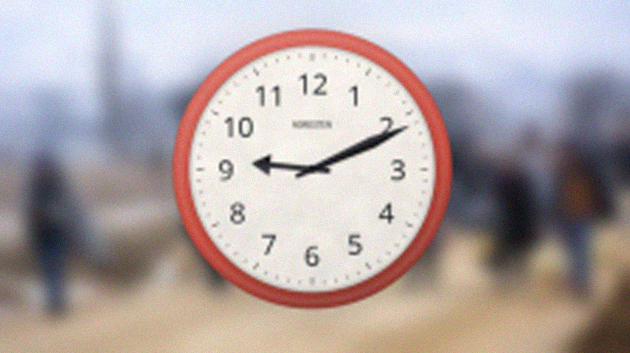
9:11
